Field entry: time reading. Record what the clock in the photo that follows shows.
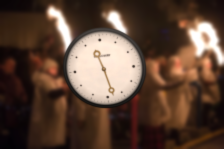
11:28
